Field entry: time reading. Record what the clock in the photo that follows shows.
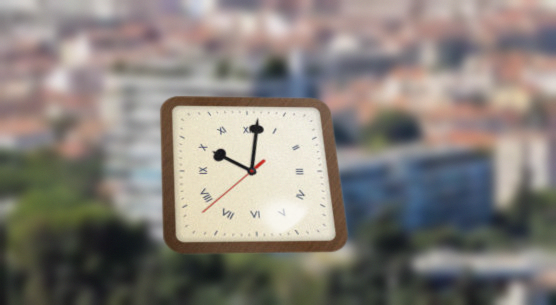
10:01:38
